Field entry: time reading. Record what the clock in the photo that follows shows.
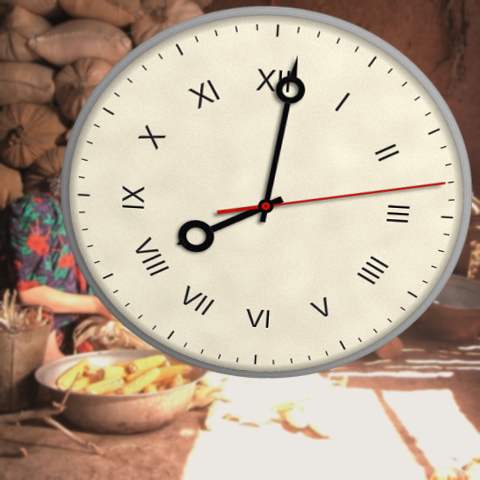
8:01:13
